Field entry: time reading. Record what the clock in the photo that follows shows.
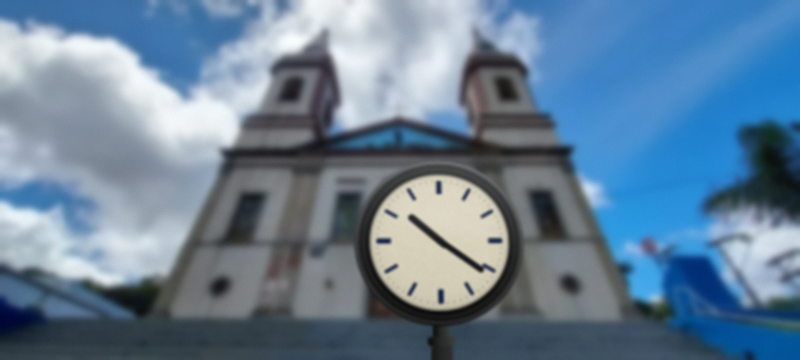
10:21
